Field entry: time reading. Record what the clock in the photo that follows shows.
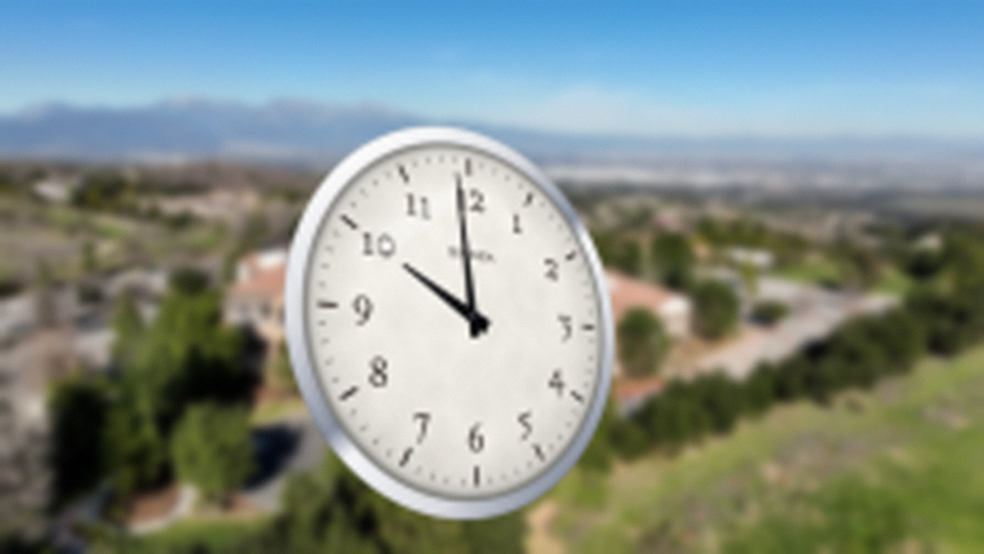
9:59
